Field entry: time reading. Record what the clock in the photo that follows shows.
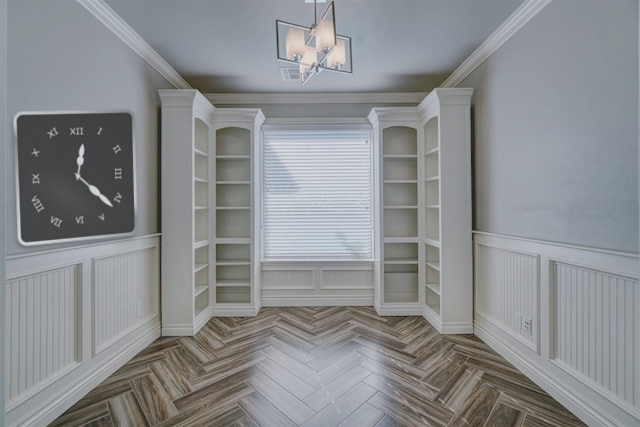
12:22
